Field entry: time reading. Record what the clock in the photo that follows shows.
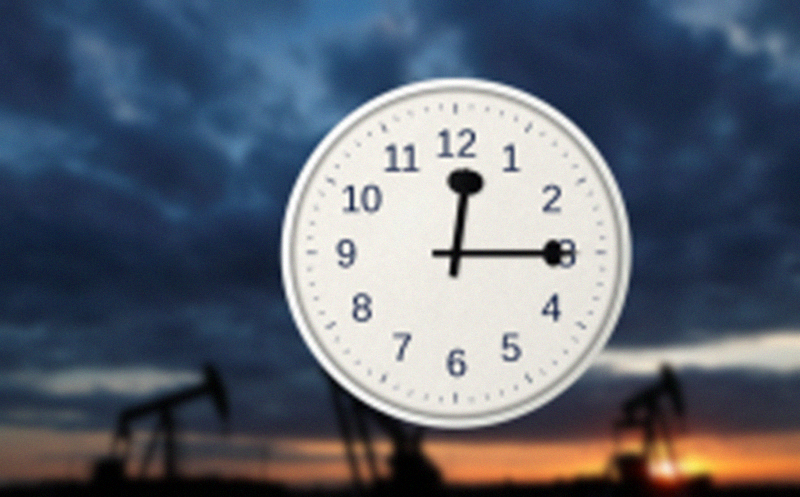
12:15
